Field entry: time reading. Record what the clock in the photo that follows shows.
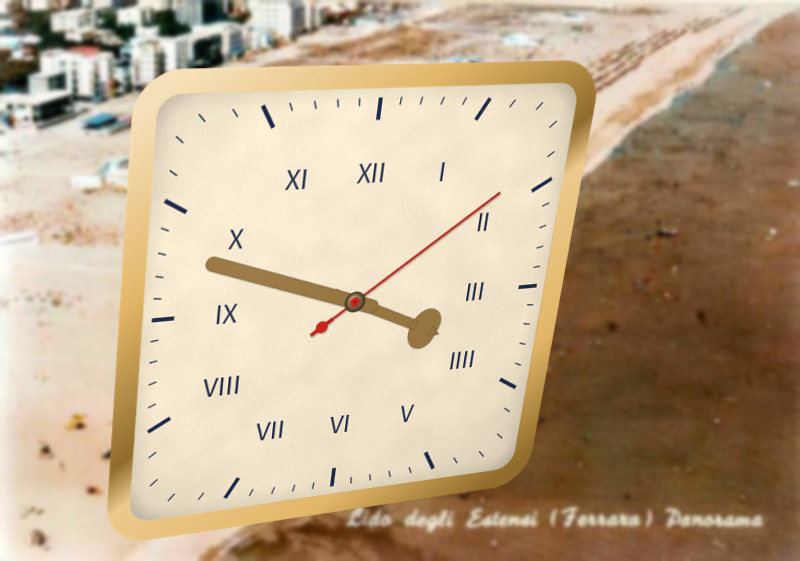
3:48:09
